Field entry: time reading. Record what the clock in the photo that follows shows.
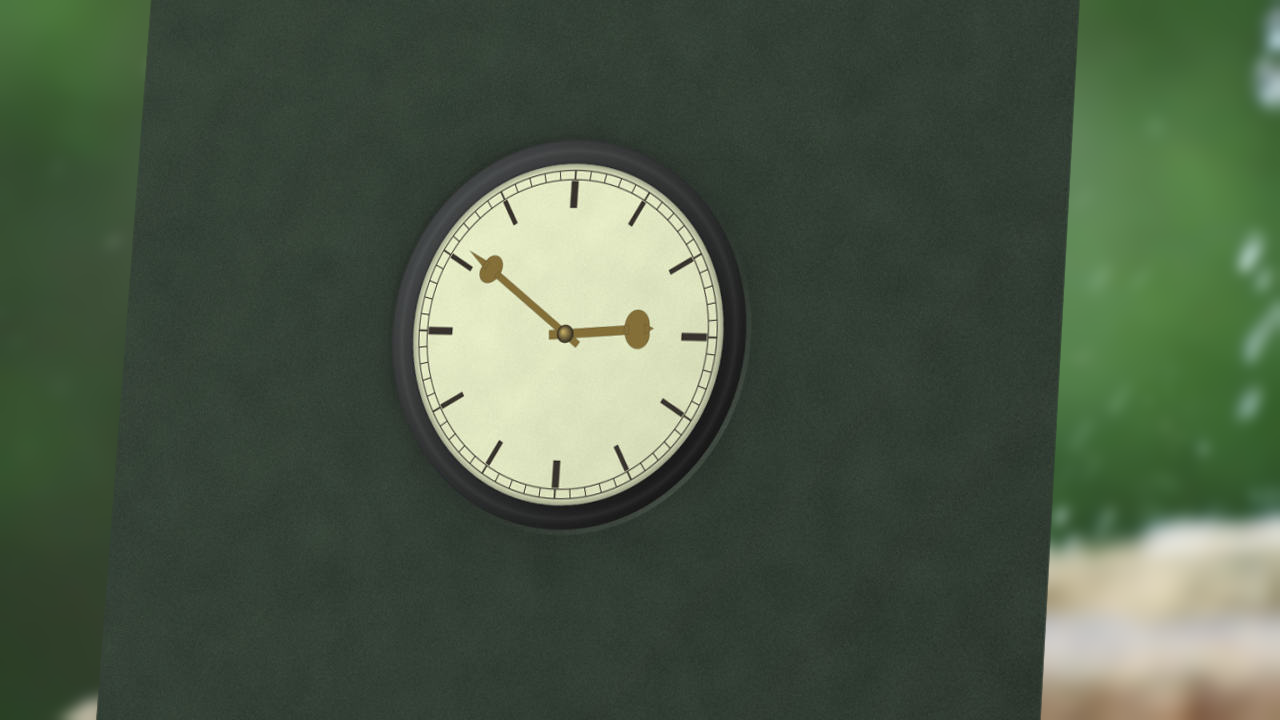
2:51
